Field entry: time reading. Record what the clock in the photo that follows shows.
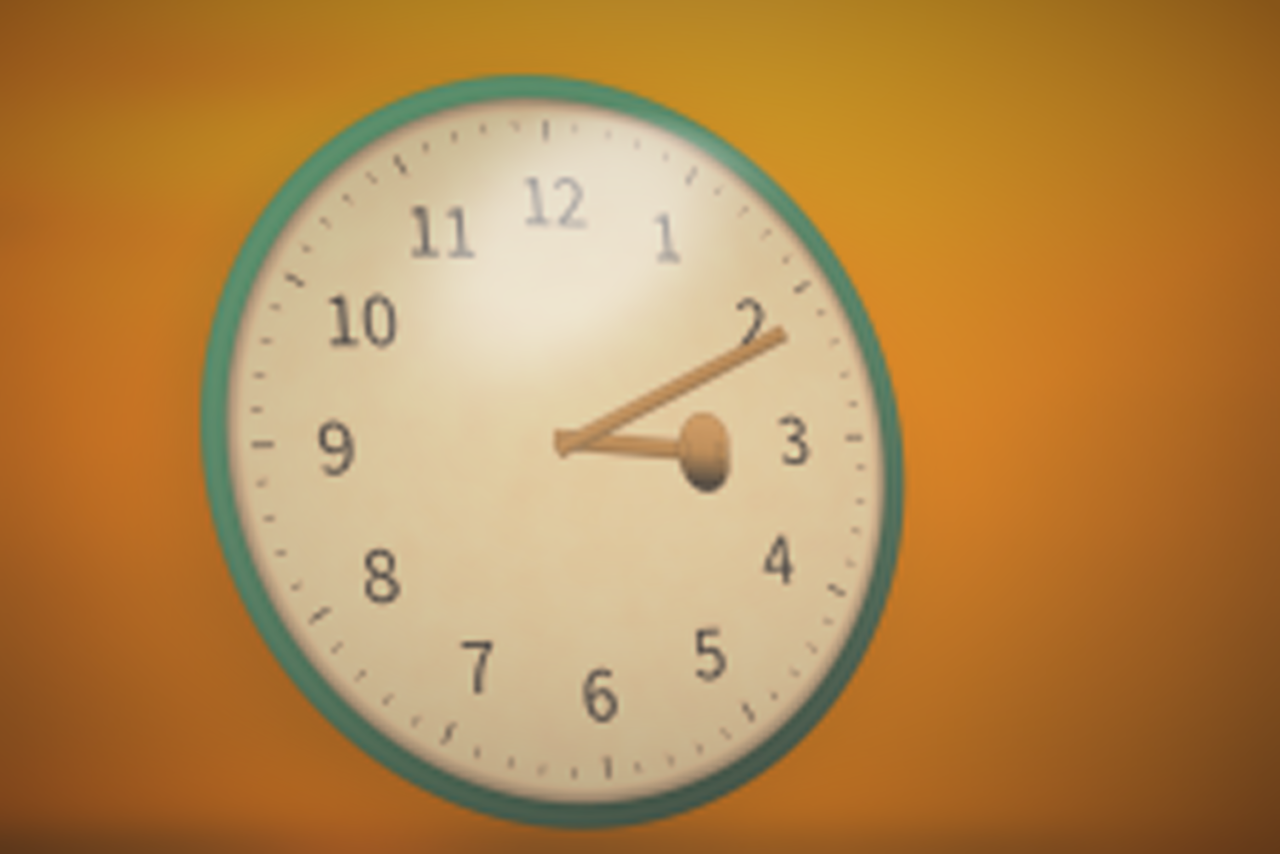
3:11
